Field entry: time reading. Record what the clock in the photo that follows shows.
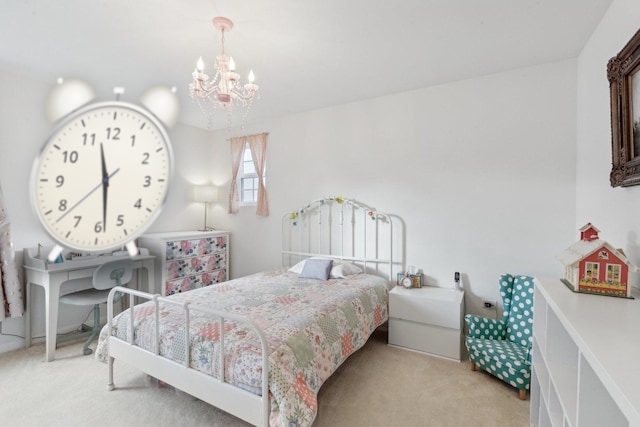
11:28:38
